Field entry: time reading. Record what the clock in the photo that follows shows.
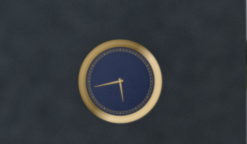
5:43
